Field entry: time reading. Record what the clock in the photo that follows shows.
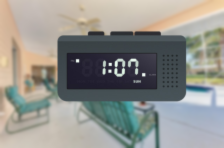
1:07
